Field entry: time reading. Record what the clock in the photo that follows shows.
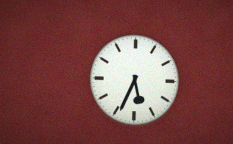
5:34
